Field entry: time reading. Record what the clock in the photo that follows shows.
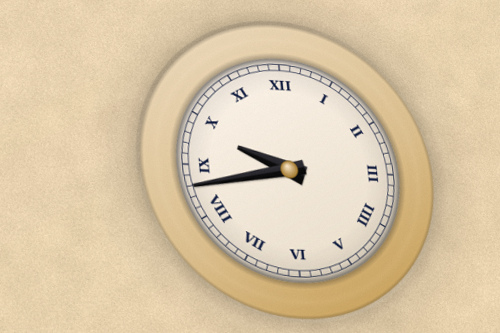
9:43
